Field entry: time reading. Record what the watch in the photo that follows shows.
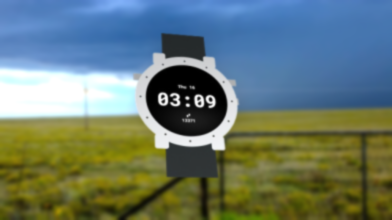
3:09
